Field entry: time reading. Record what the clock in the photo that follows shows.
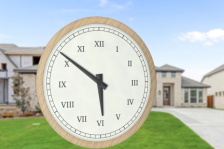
5:51
